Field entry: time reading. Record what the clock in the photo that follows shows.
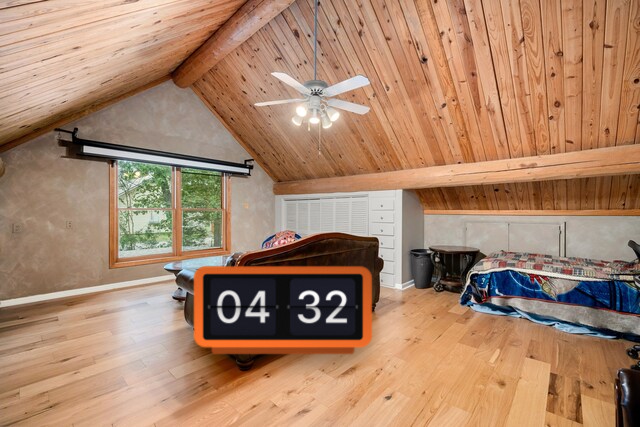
4:32
